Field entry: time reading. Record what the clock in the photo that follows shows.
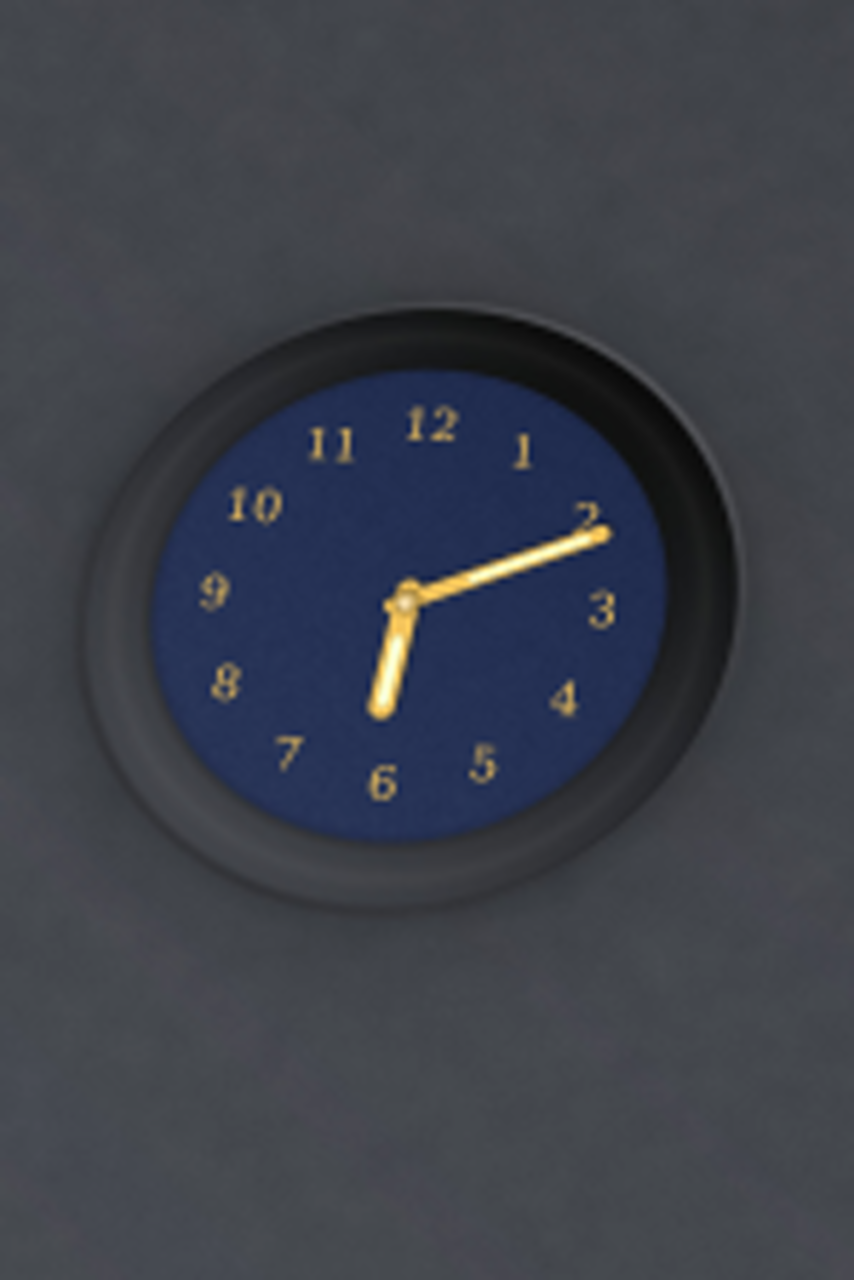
6:11
